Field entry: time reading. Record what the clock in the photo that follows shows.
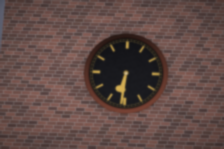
6:31
